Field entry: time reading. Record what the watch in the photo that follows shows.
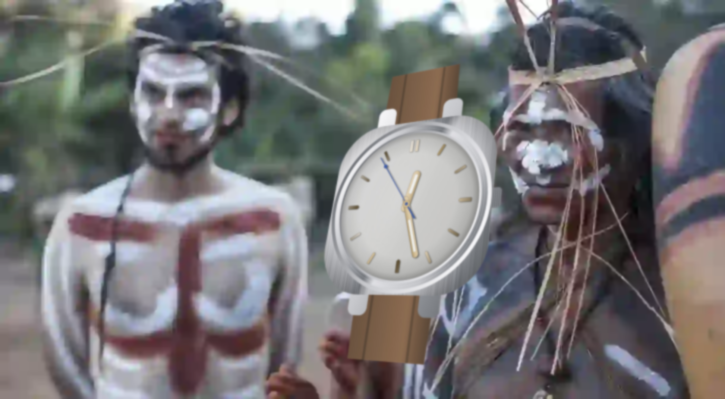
12:26:54
